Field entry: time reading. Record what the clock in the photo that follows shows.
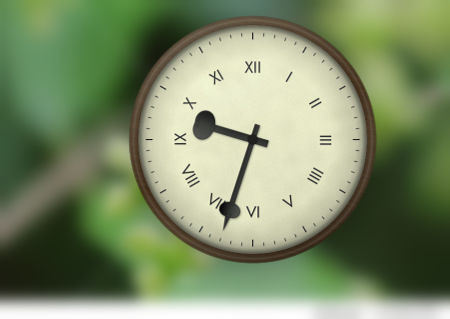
9:33
